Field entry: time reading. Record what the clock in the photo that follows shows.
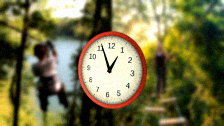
12:56
